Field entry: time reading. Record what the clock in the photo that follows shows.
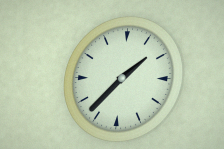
1:37
